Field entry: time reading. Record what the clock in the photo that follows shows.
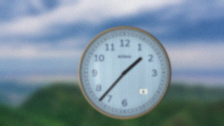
1:37
